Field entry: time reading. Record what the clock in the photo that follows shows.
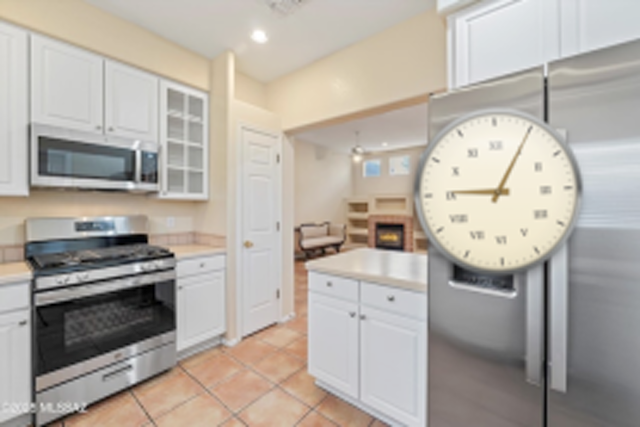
9:05
